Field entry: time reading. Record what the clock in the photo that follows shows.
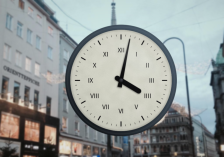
4:02
